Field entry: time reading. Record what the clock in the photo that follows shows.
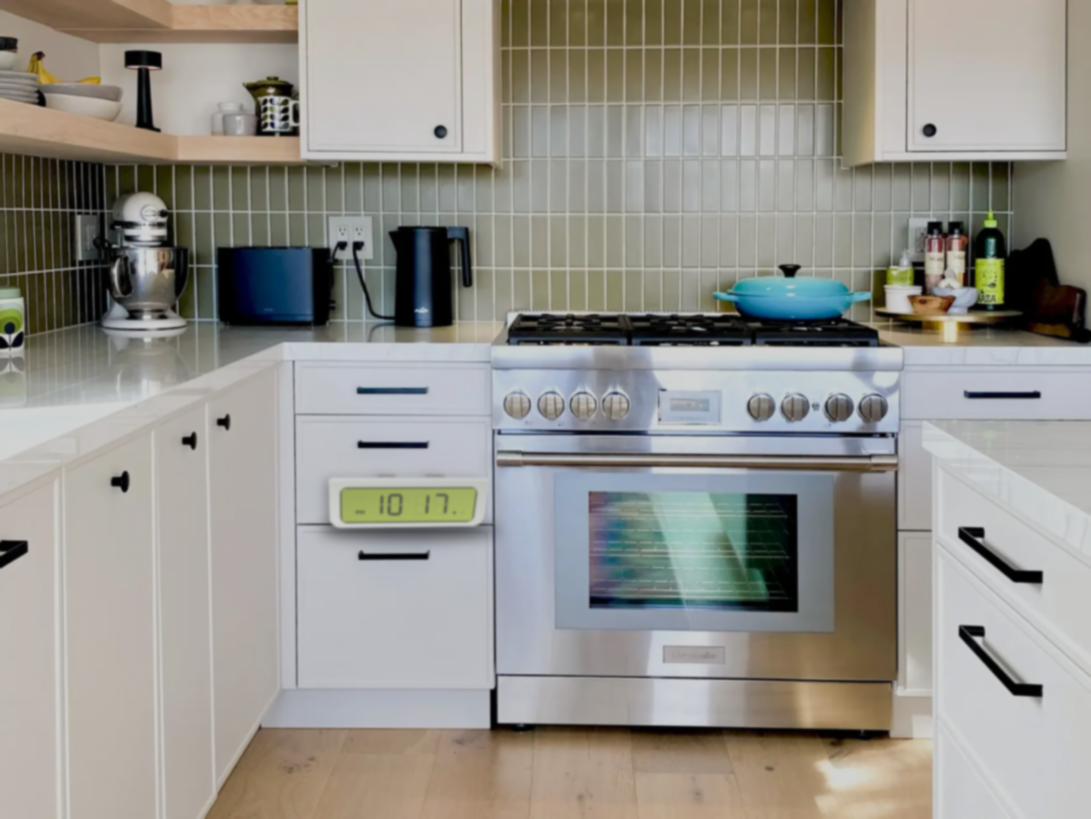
10:17
